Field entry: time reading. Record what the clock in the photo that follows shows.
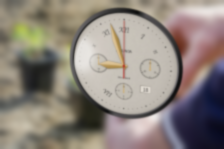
8:57
